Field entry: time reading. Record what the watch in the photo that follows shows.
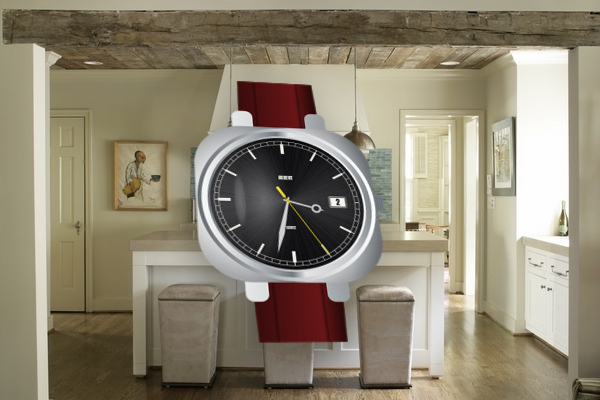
3:32:25
